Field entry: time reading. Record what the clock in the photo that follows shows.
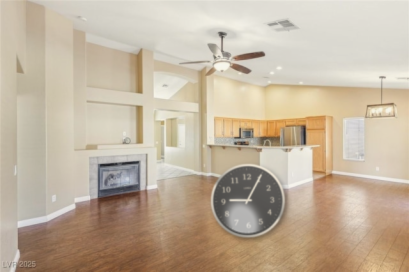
9:05
